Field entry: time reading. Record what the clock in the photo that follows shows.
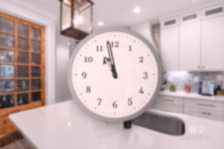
10:58
